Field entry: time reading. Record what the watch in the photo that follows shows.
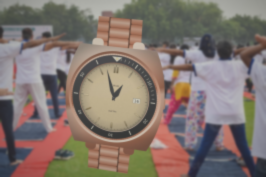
12:57
